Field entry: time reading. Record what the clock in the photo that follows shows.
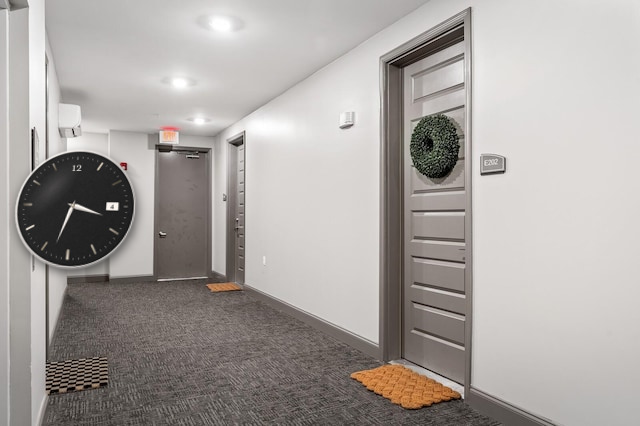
3:33
